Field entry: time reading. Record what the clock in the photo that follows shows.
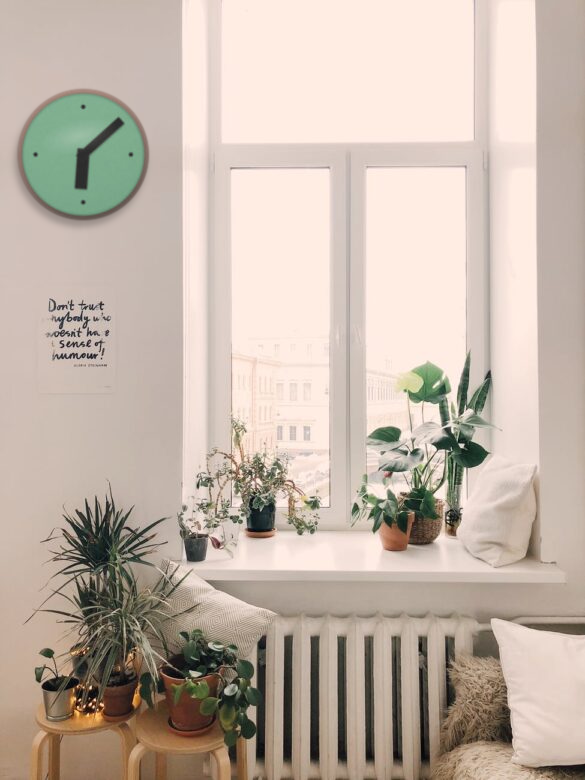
6:08
